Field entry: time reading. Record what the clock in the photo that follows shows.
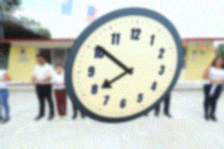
7:51
